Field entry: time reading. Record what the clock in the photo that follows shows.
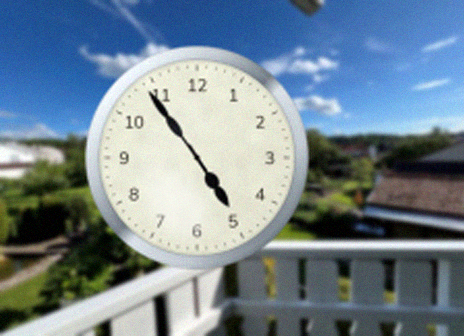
4:54
